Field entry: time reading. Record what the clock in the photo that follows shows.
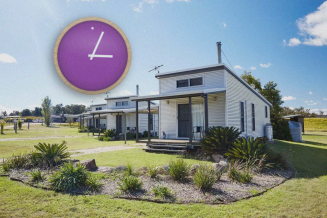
3:04
